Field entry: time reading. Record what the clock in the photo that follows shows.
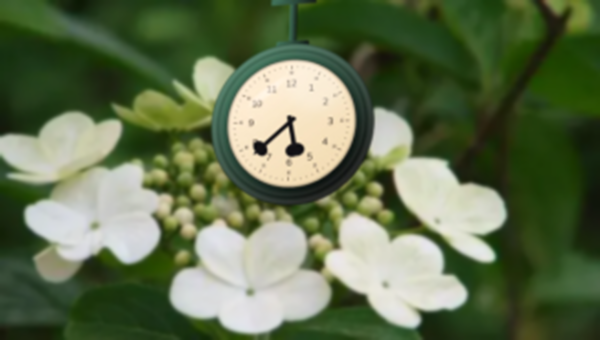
5:38
